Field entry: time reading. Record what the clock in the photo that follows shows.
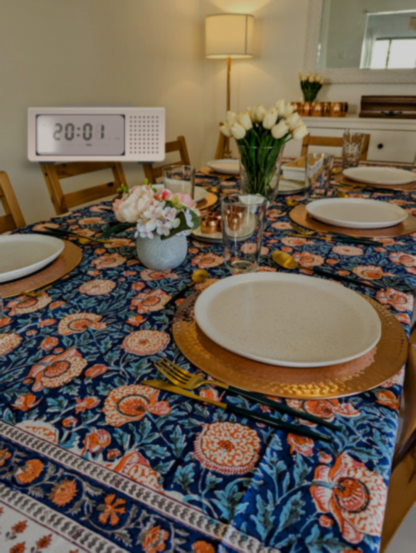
20:01
